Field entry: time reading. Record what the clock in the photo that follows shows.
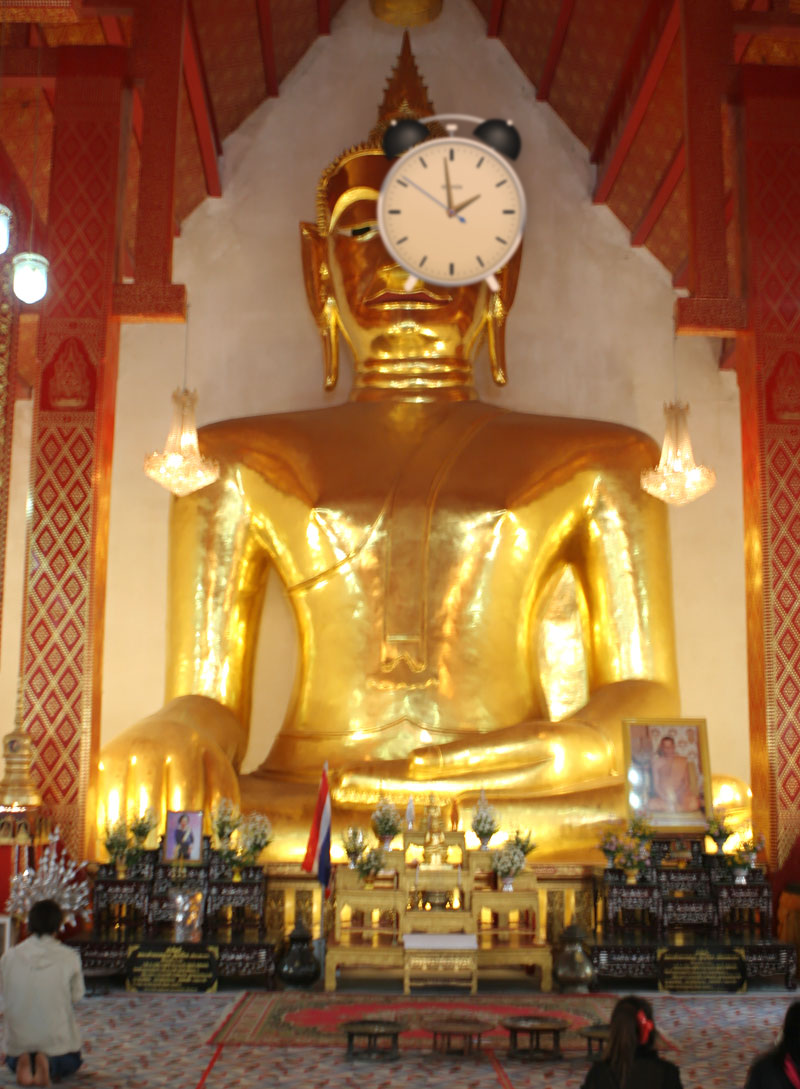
1:58:51
